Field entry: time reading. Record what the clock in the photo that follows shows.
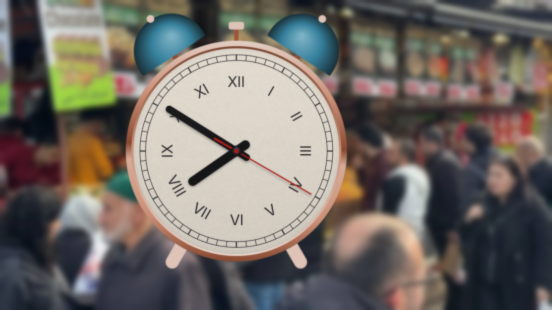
7:50:20
